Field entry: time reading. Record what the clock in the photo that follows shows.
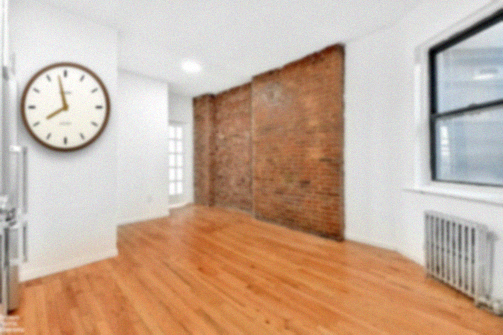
7:58
